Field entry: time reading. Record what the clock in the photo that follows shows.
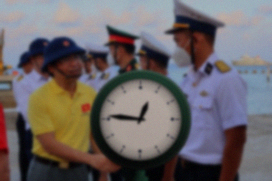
12:46
